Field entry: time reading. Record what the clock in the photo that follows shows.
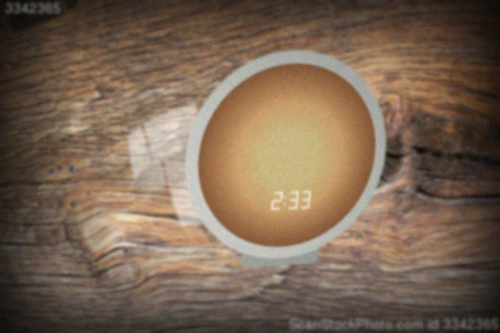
2:33
